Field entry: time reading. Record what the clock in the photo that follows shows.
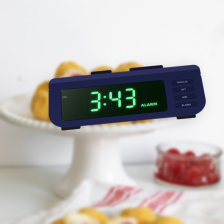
3:43
